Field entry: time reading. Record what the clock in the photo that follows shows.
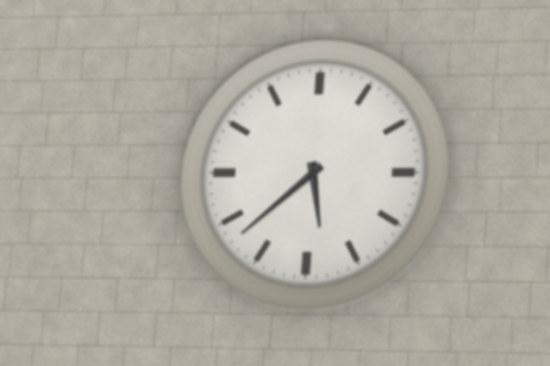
5:38
